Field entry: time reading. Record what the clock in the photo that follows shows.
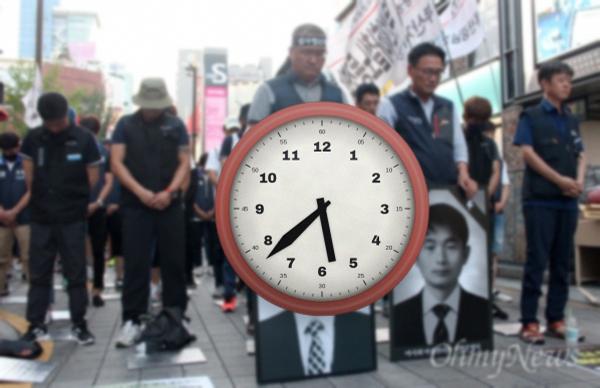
5:38
